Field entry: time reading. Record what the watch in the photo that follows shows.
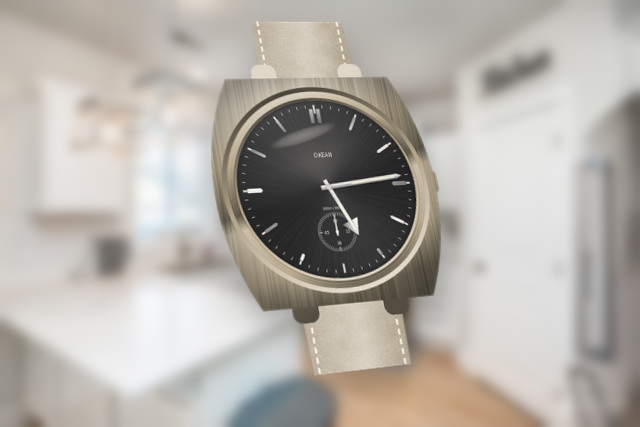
5:14
